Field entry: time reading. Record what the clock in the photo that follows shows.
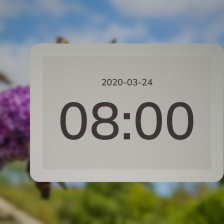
8:00
